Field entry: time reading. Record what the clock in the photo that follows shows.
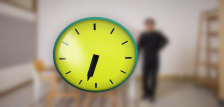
6:33
